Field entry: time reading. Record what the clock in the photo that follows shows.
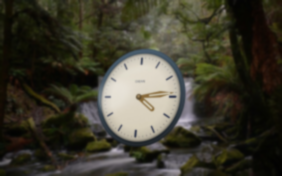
4:14
